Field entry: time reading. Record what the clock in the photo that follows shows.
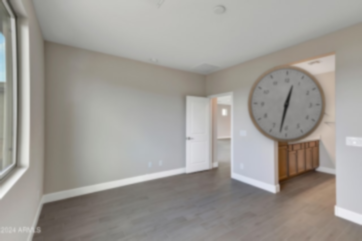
12:32
